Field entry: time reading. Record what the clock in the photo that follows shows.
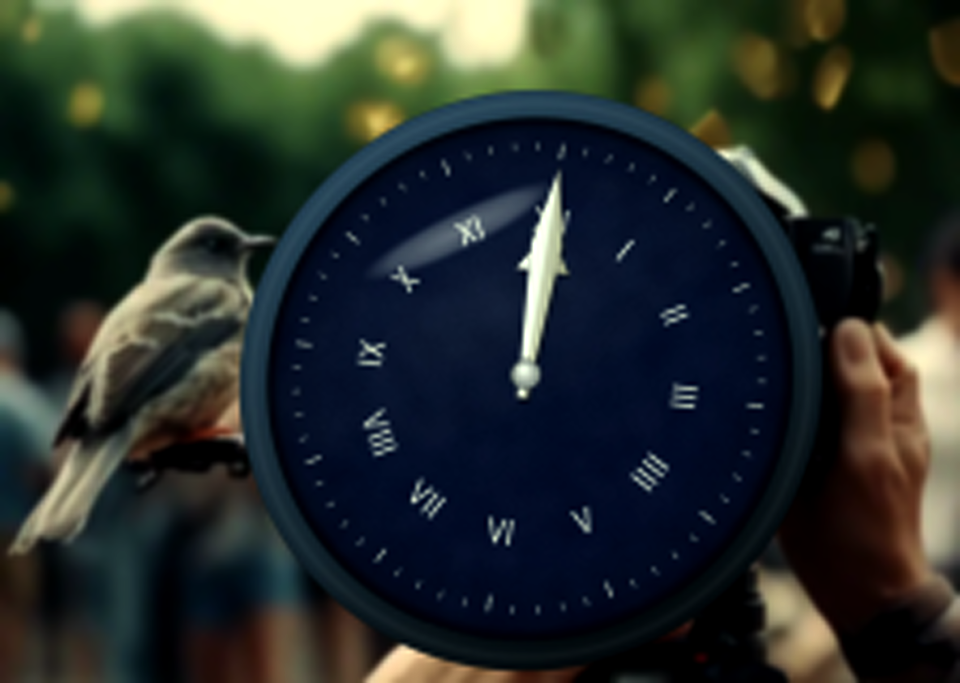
12:00
